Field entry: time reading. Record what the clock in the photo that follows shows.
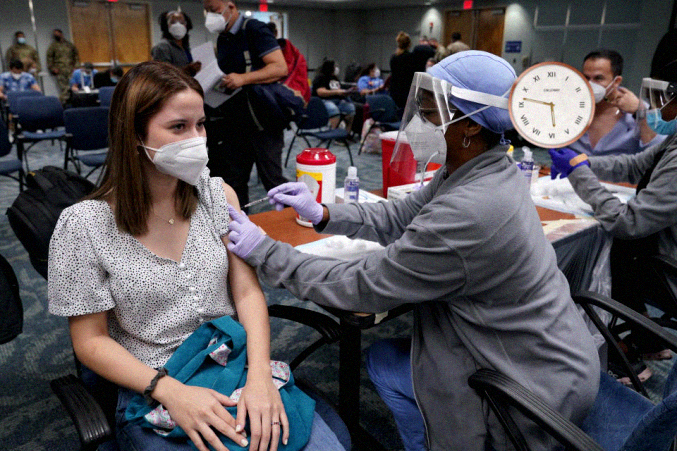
5:47
